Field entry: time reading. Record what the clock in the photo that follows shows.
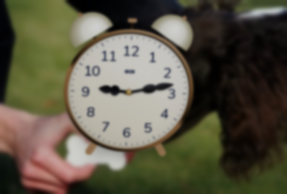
9:13
